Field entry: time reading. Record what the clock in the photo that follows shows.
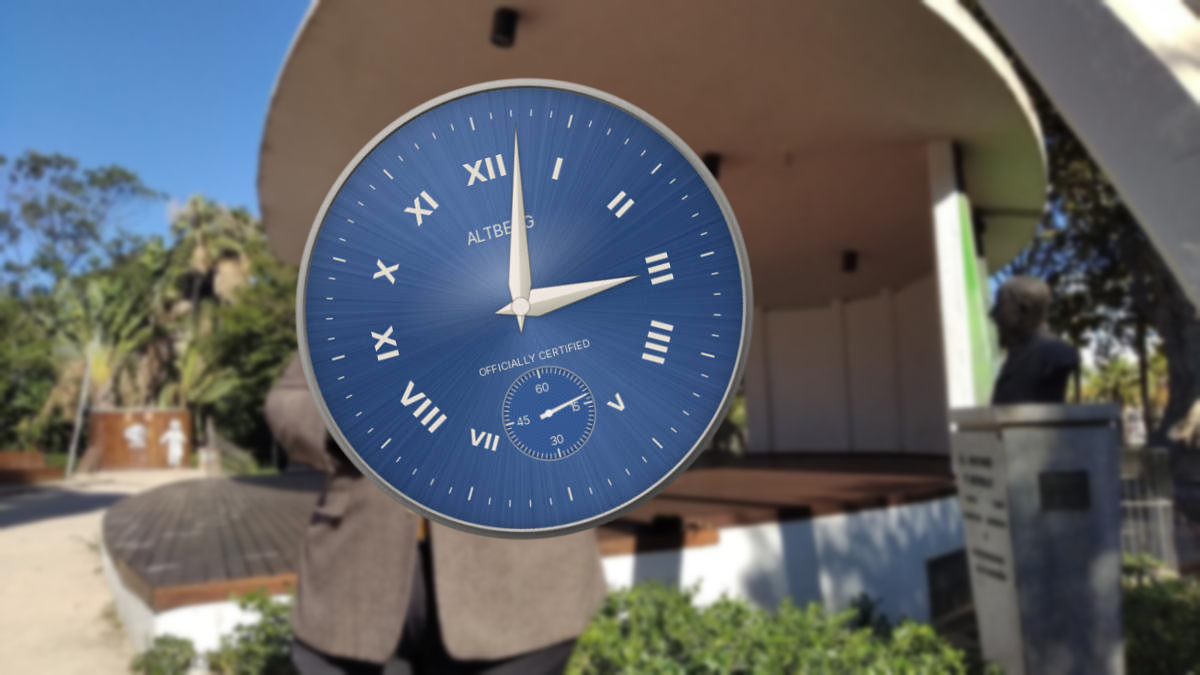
3:02:13
